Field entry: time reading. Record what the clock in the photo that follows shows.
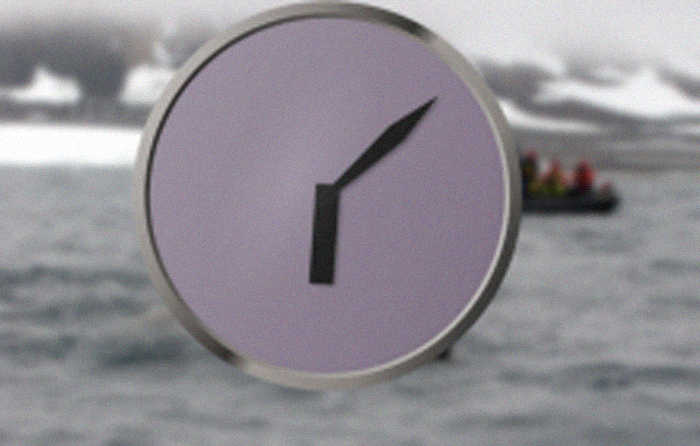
6:08
